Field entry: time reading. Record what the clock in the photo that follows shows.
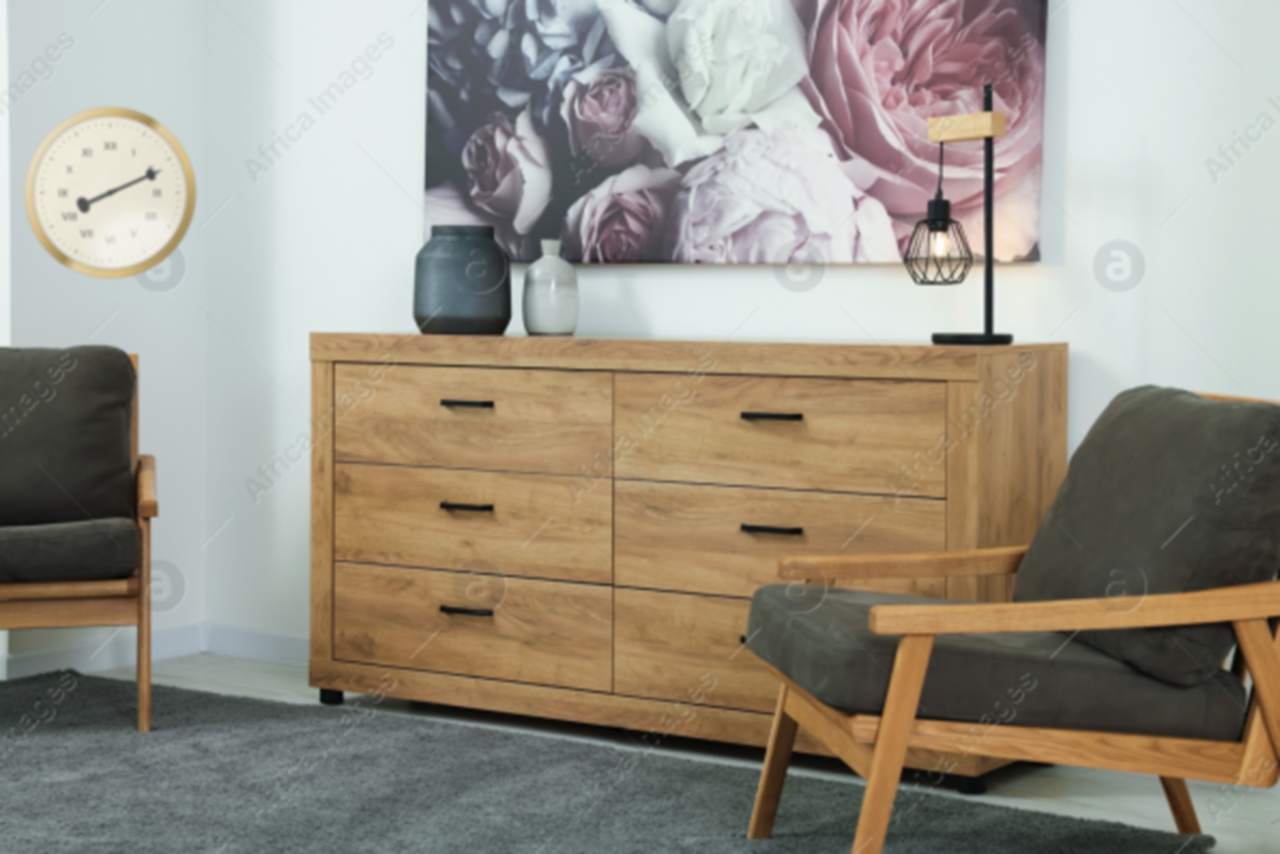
8:11
